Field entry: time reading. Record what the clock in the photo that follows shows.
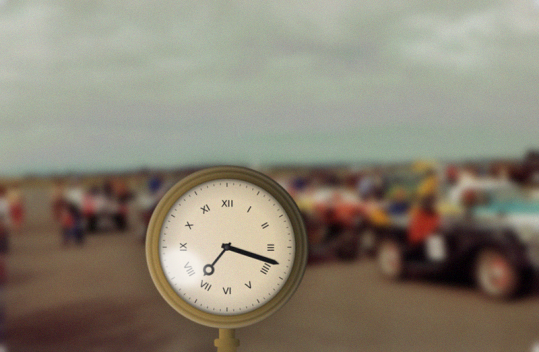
7:18
